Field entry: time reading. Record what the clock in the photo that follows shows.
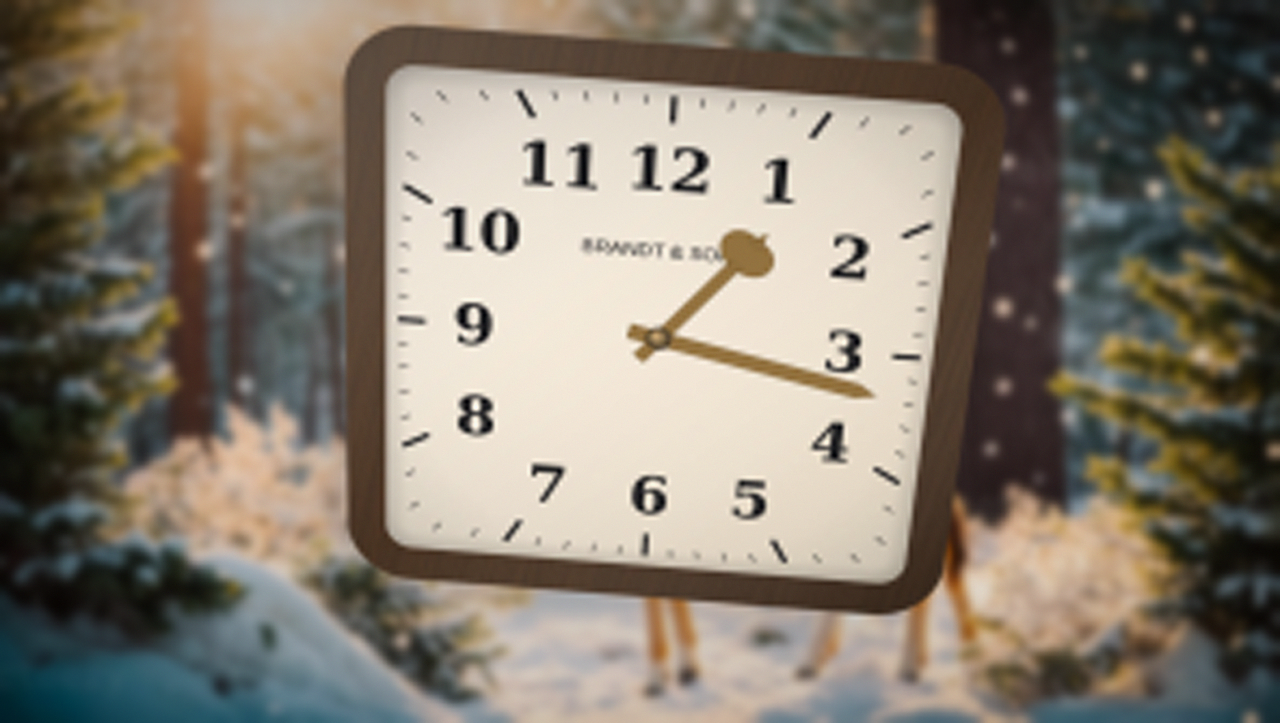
1:17
